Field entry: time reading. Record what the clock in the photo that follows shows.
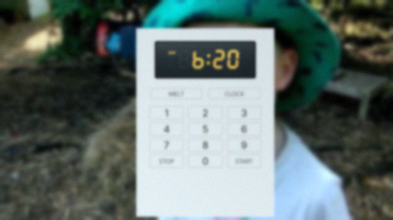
6:20
